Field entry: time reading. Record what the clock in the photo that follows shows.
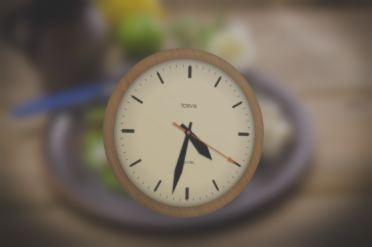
4:32:20
